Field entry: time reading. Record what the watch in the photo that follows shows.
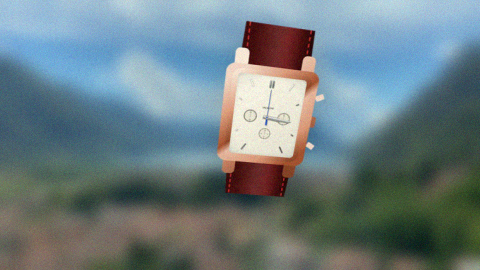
3:16
